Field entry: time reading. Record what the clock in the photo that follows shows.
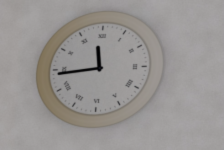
11:44
